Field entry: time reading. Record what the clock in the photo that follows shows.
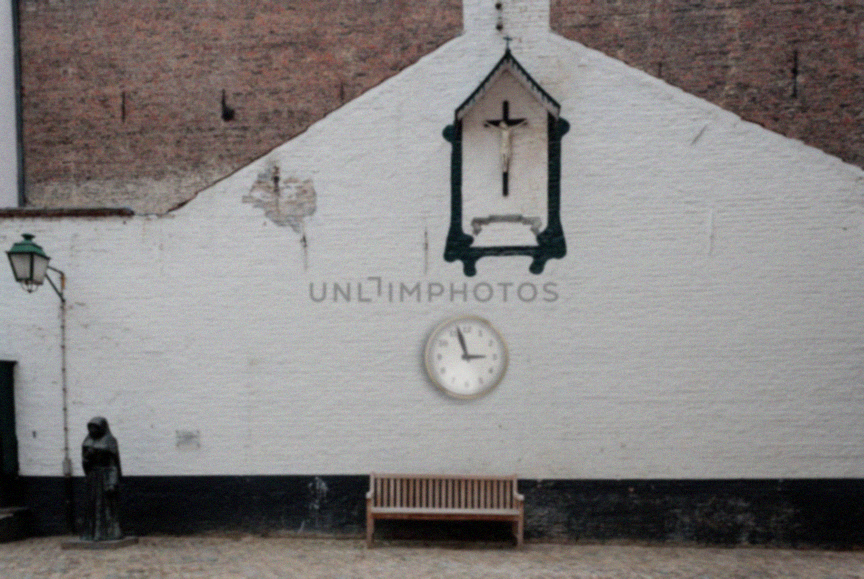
2:57
